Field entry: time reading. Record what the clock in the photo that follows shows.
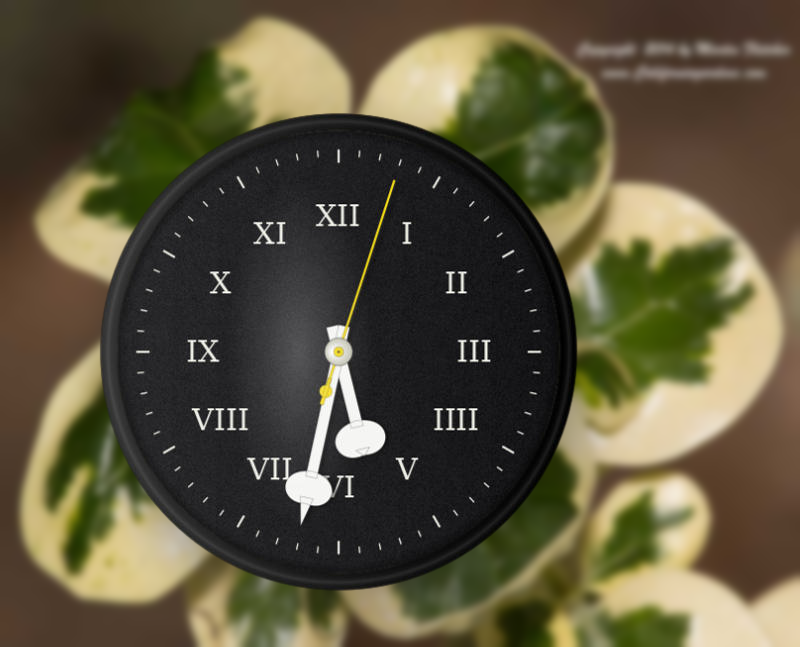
5:32:03
